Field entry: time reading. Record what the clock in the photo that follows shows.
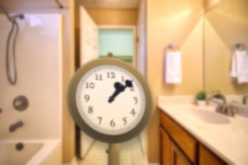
1:08
